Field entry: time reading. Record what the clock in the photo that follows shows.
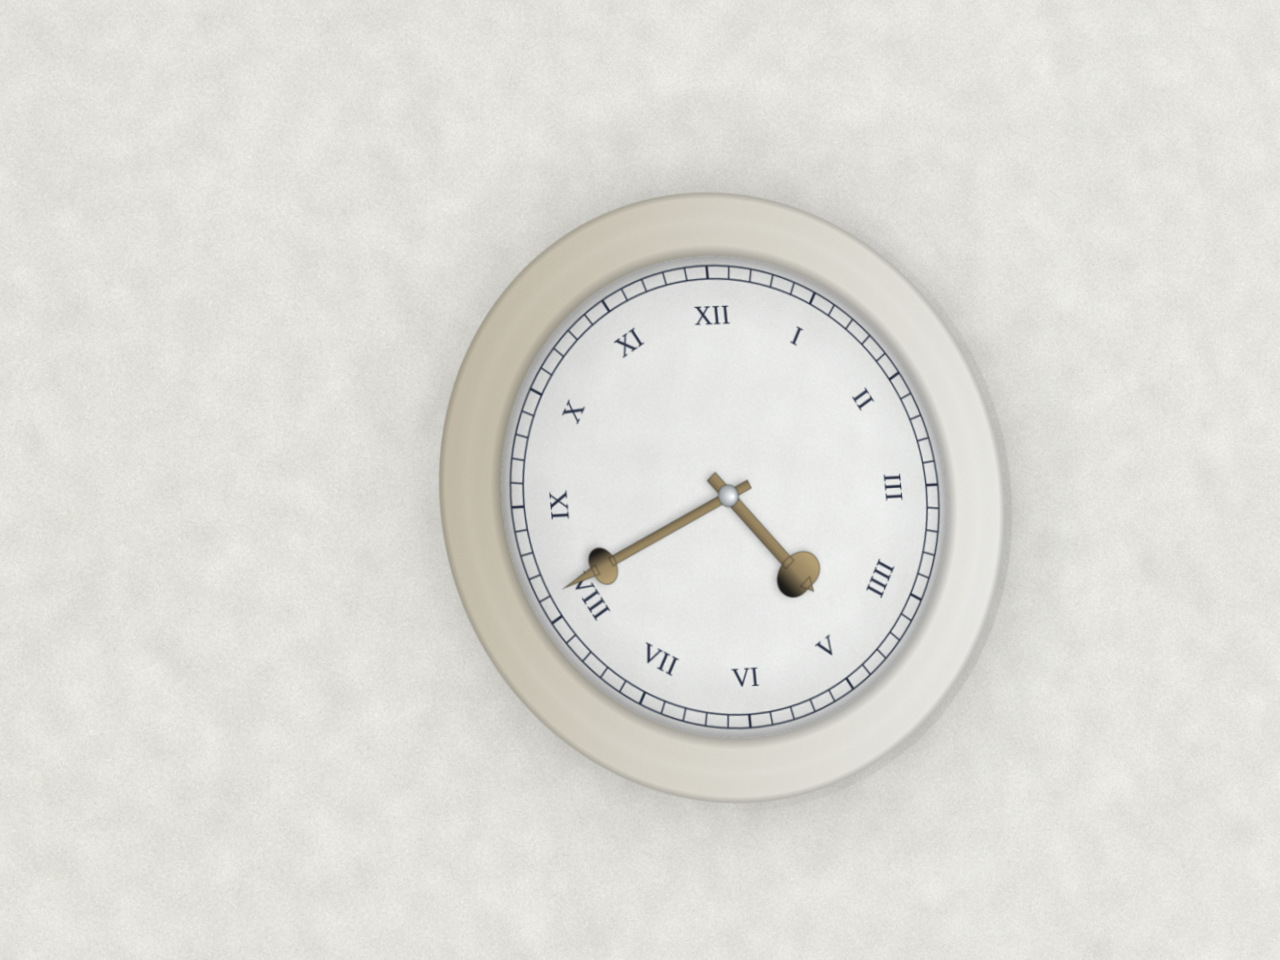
4:41
